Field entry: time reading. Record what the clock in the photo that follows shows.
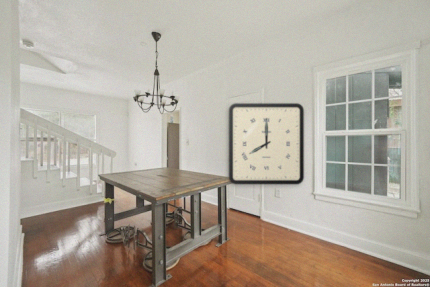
8:00
